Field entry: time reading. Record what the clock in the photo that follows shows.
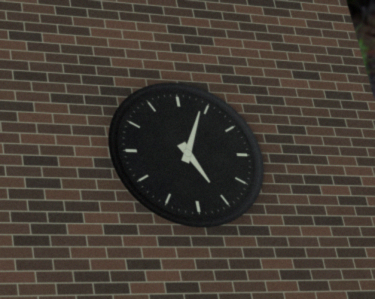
5:04
